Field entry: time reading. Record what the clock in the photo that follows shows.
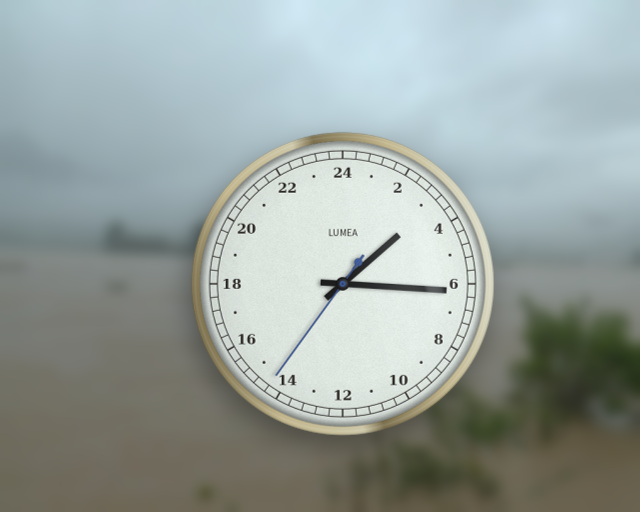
3:15:36
